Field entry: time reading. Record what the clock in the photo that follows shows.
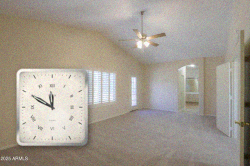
11:50
